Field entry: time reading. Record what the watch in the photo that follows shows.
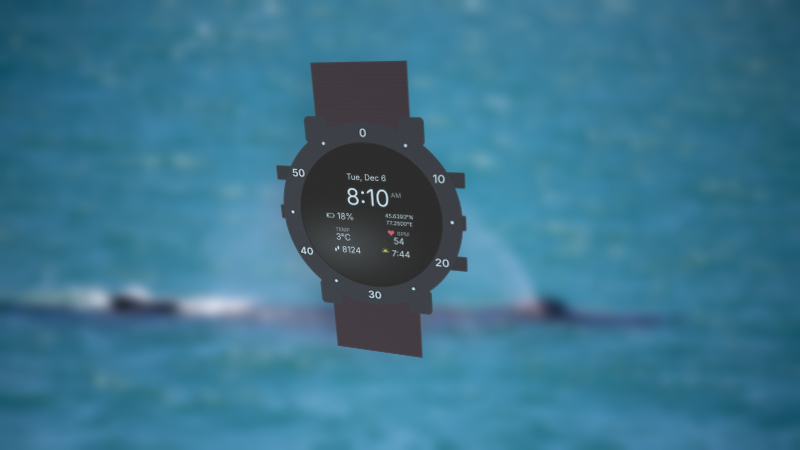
8:10
